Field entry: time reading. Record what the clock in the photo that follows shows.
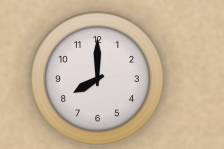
8:00
